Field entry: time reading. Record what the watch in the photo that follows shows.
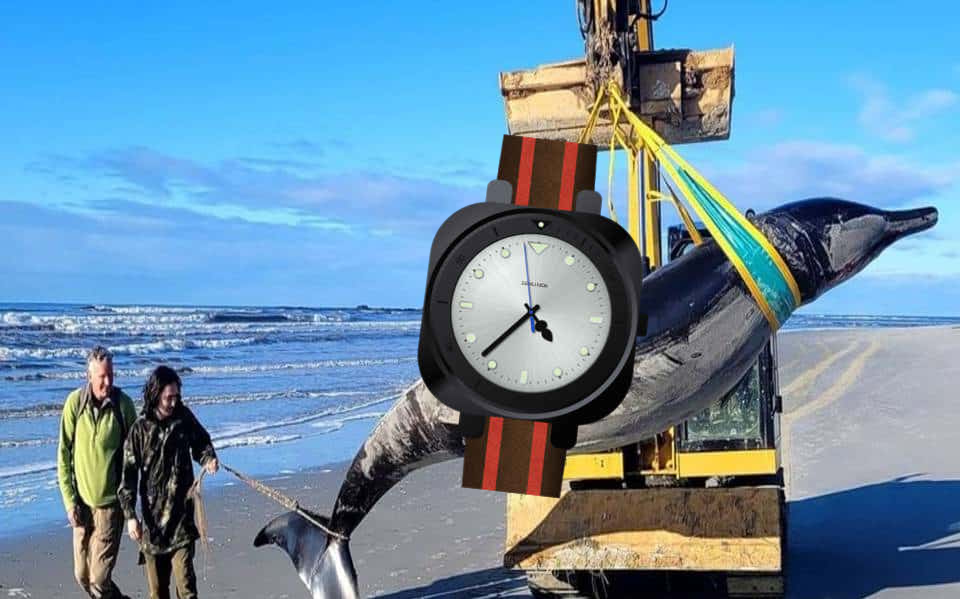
4:36:58
